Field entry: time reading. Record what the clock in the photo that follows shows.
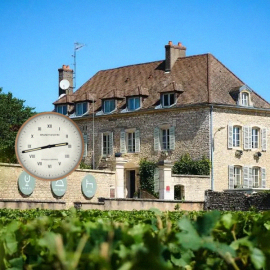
2:43
